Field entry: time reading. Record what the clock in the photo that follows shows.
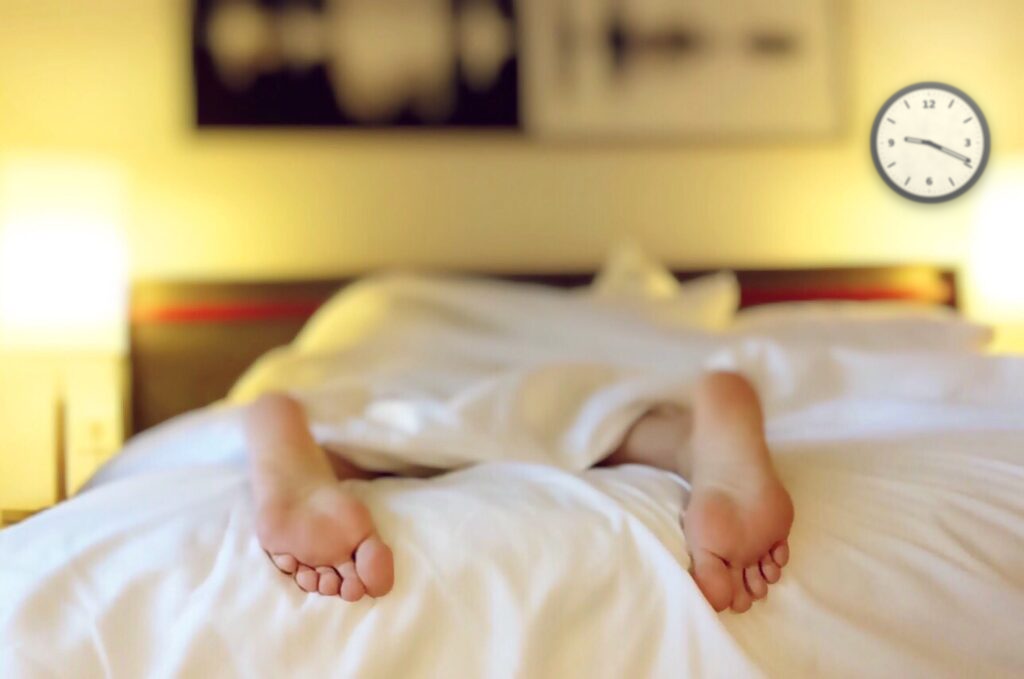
9:19
